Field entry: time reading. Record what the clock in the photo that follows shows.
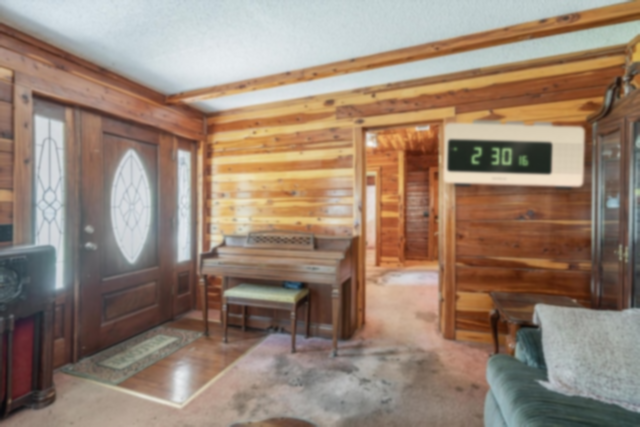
2:30
